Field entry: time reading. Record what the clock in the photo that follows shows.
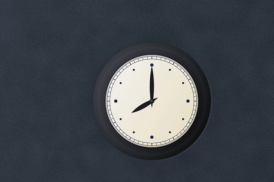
8:00
